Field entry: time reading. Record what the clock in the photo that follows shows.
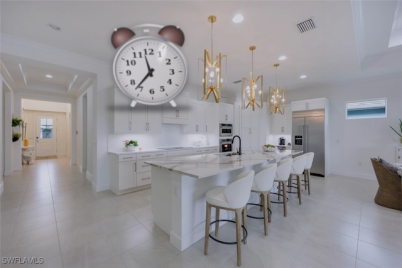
11:37
